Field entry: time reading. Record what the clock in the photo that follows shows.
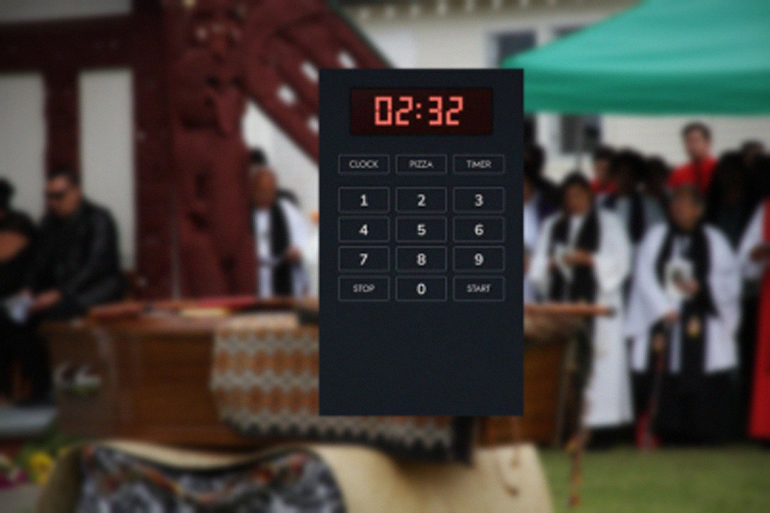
2:32
